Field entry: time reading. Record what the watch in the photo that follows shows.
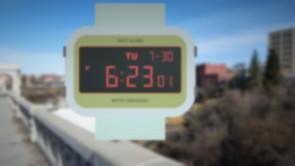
6:23:01
